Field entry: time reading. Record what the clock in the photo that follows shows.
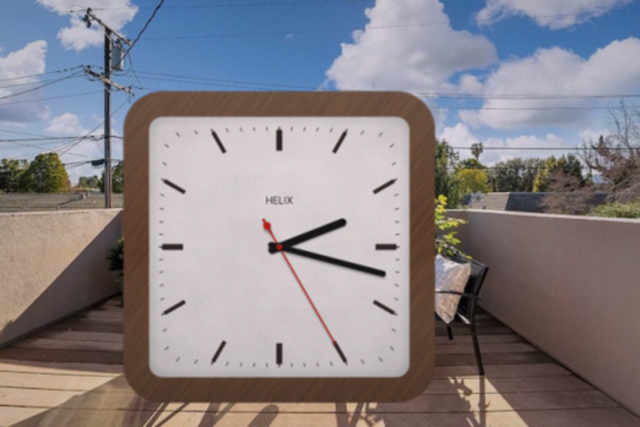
2:17:25
